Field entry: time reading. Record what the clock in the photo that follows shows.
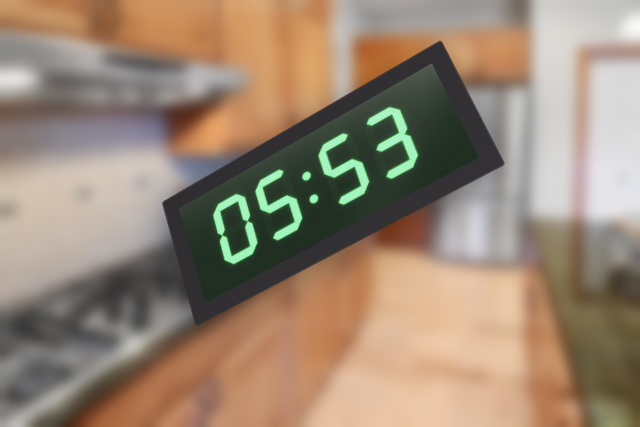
5:53
